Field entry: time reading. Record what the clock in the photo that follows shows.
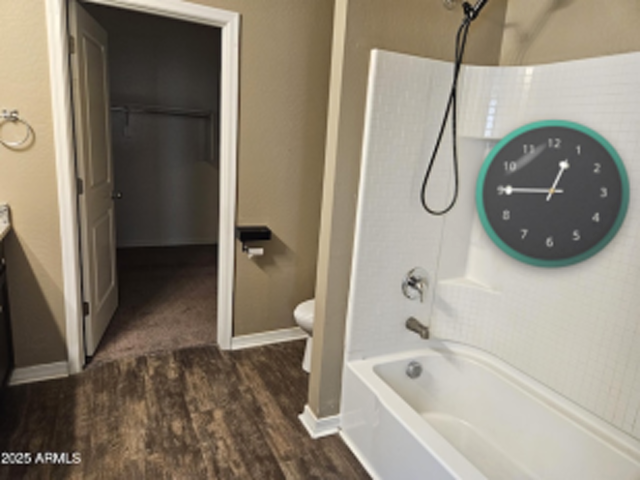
12:45
